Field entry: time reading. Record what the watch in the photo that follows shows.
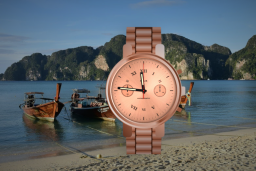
11:46
